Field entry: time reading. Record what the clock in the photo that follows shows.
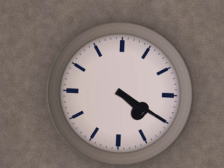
4:20
